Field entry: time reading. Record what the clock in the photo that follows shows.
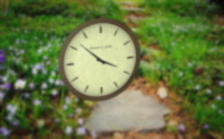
3:52
